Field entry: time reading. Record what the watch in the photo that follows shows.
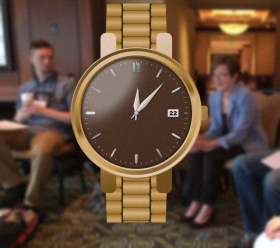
12:07
